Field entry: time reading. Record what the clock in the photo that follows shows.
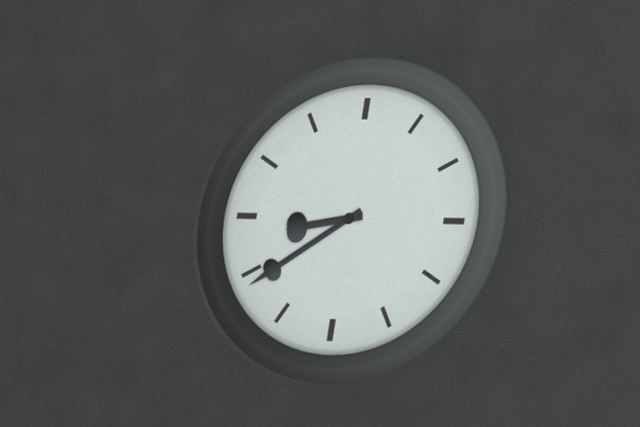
8:39
